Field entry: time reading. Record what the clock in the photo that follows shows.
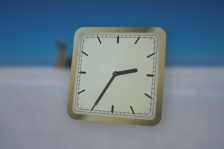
2:35
